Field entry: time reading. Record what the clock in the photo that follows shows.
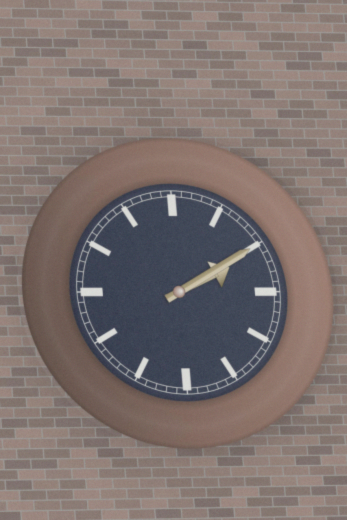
2:10
